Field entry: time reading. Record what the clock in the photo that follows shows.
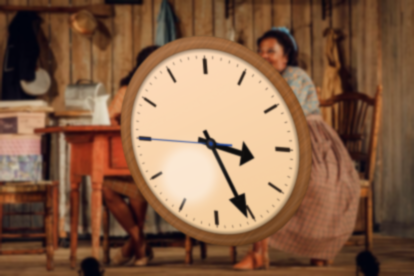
3:25:45
